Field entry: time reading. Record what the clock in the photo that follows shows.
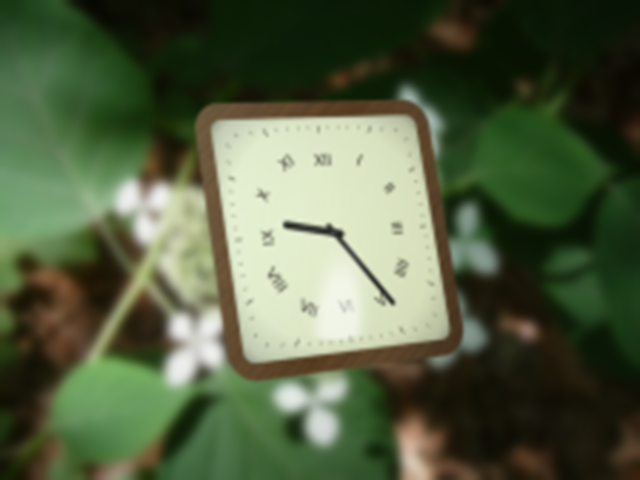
9:24
